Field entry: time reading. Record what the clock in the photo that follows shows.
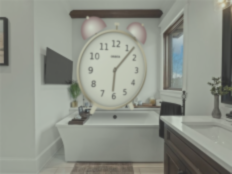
6:07
